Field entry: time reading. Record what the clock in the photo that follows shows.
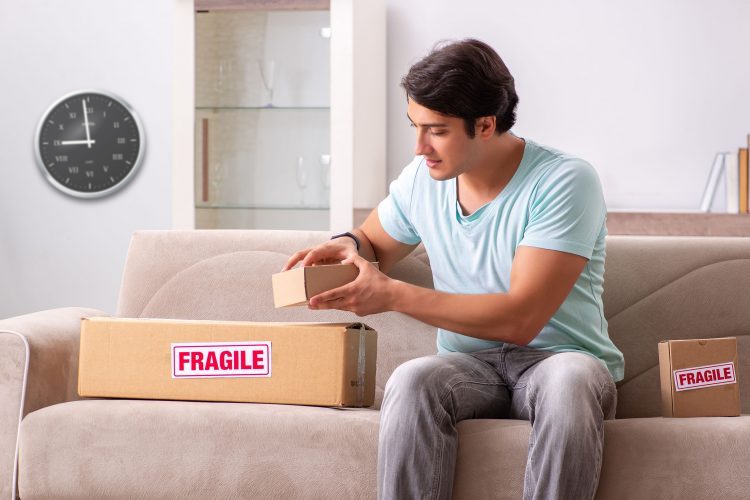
8:59
